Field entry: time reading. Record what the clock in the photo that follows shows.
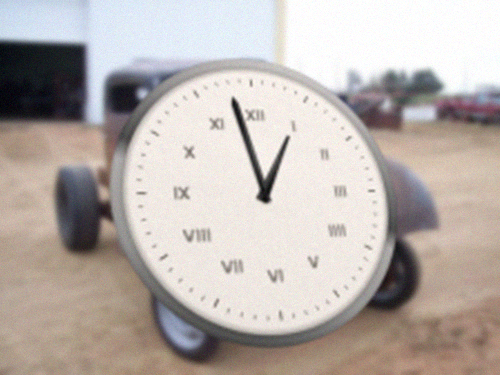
12:58
